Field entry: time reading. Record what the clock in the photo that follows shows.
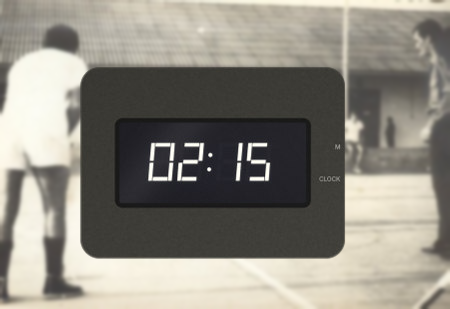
2:15
